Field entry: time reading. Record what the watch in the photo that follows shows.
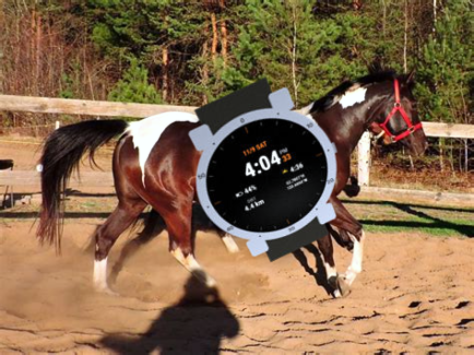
4:04
